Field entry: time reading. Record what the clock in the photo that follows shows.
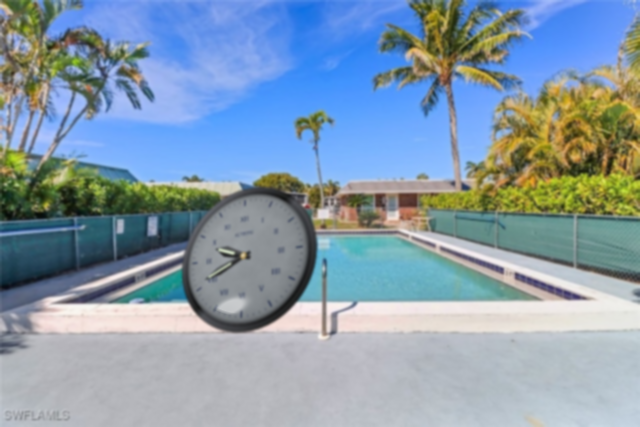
9:41
